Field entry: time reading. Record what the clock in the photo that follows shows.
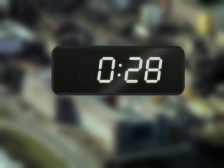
0:28
